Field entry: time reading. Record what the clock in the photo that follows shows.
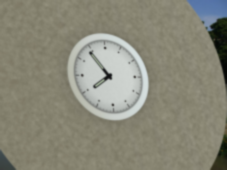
7:54
